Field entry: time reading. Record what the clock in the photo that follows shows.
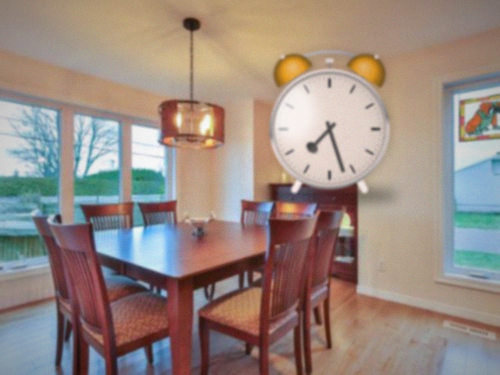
7:27
